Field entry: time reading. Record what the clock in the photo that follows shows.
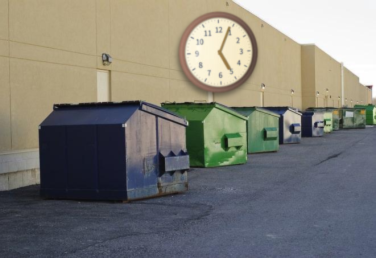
5:04
